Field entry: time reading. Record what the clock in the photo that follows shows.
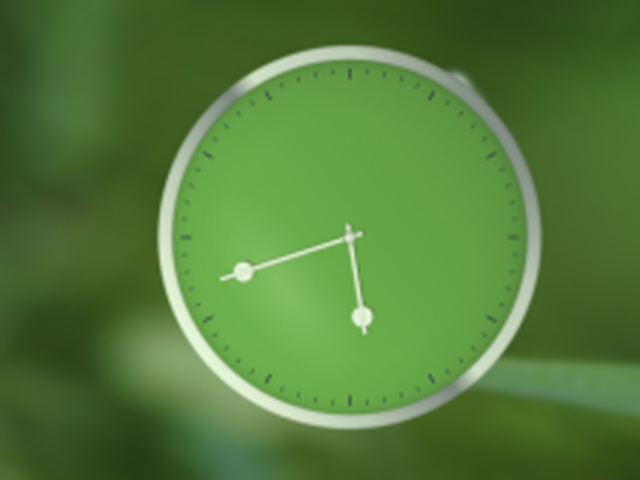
5:42
